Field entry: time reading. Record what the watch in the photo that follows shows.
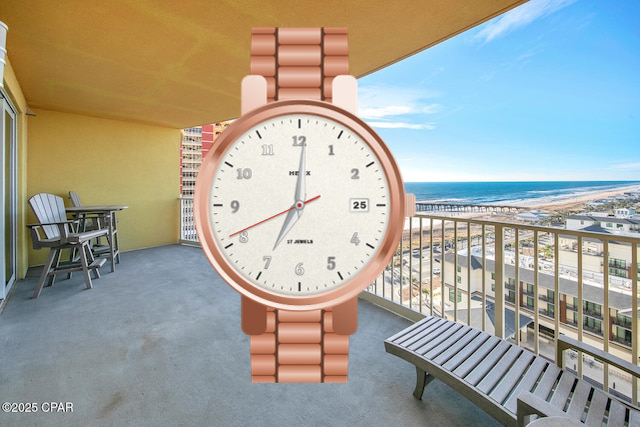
7:00:41
